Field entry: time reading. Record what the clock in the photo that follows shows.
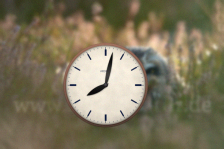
8:02
